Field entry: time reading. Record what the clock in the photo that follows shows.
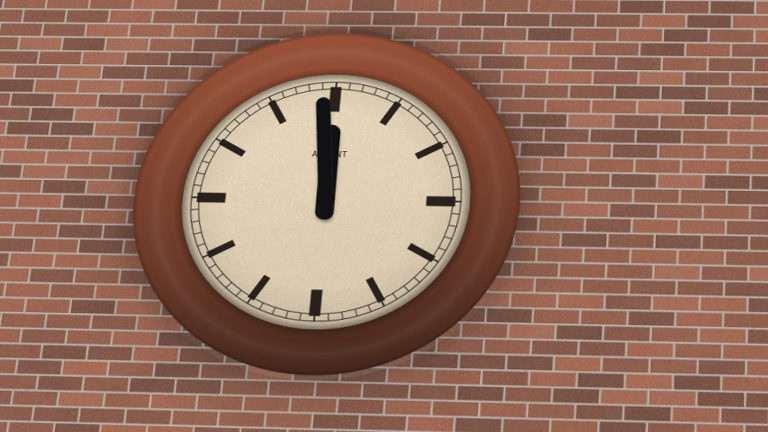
11:59
